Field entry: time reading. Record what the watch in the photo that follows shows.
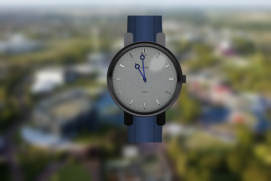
10:59
